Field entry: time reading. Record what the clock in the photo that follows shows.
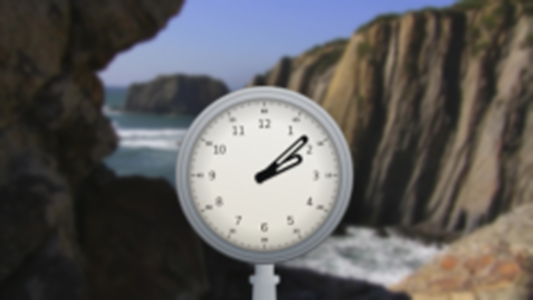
2:08
